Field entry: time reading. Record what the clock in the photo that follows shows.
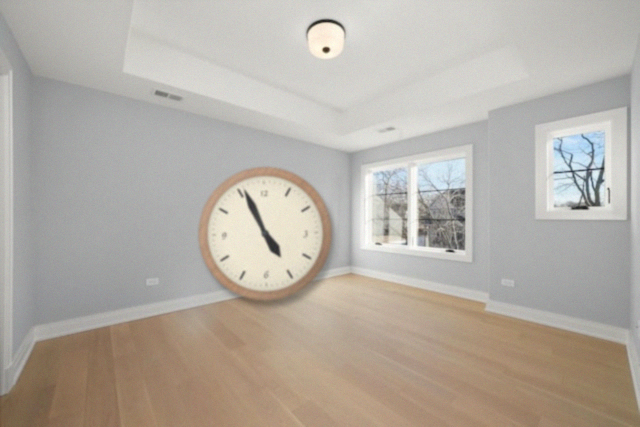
4:56
